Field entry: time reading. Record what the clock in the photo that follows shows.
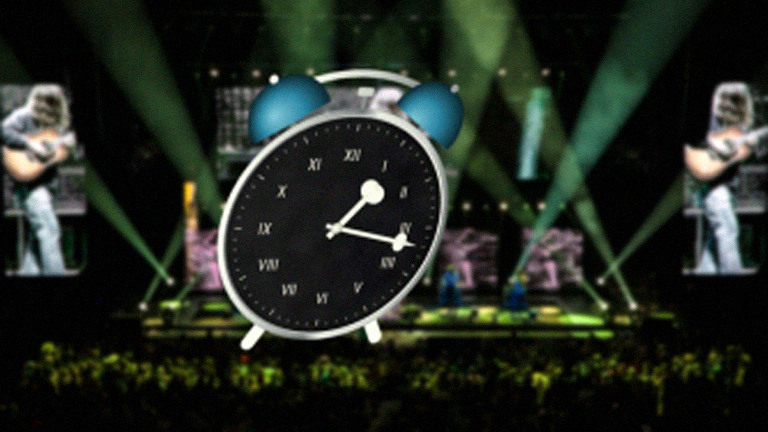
1:17
